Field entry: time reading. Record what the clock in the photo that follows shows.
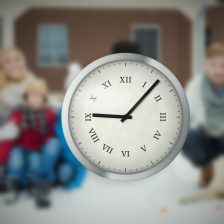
9:07
